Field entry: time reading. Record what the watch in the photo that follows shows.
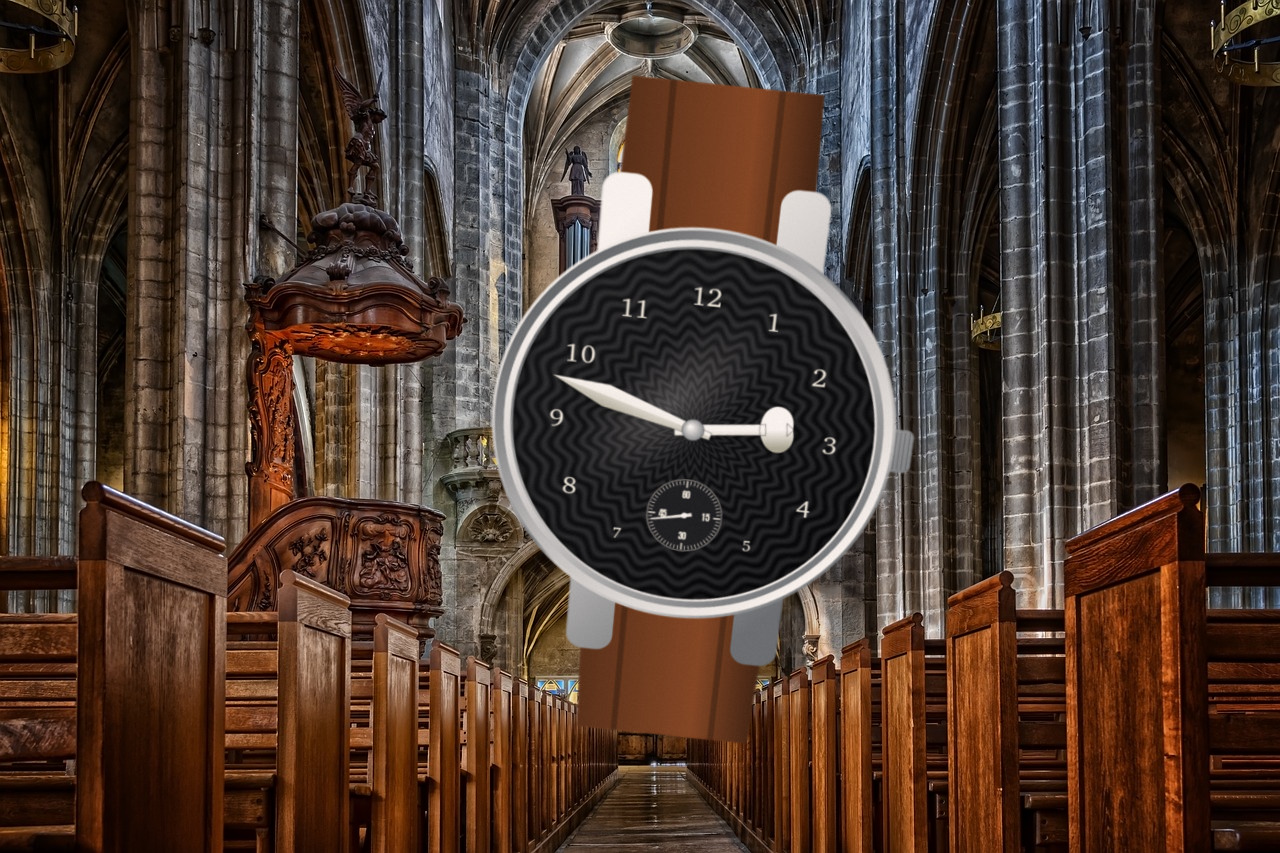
2:47:43
